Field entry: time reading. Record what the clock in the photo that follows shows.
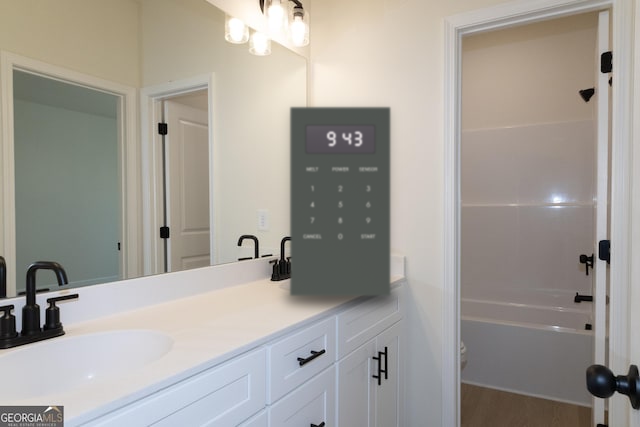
9:43
